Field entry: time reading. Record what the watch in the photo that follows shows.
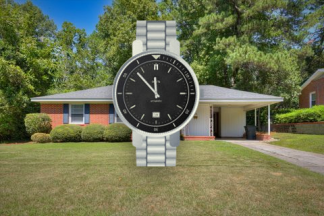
11:53
